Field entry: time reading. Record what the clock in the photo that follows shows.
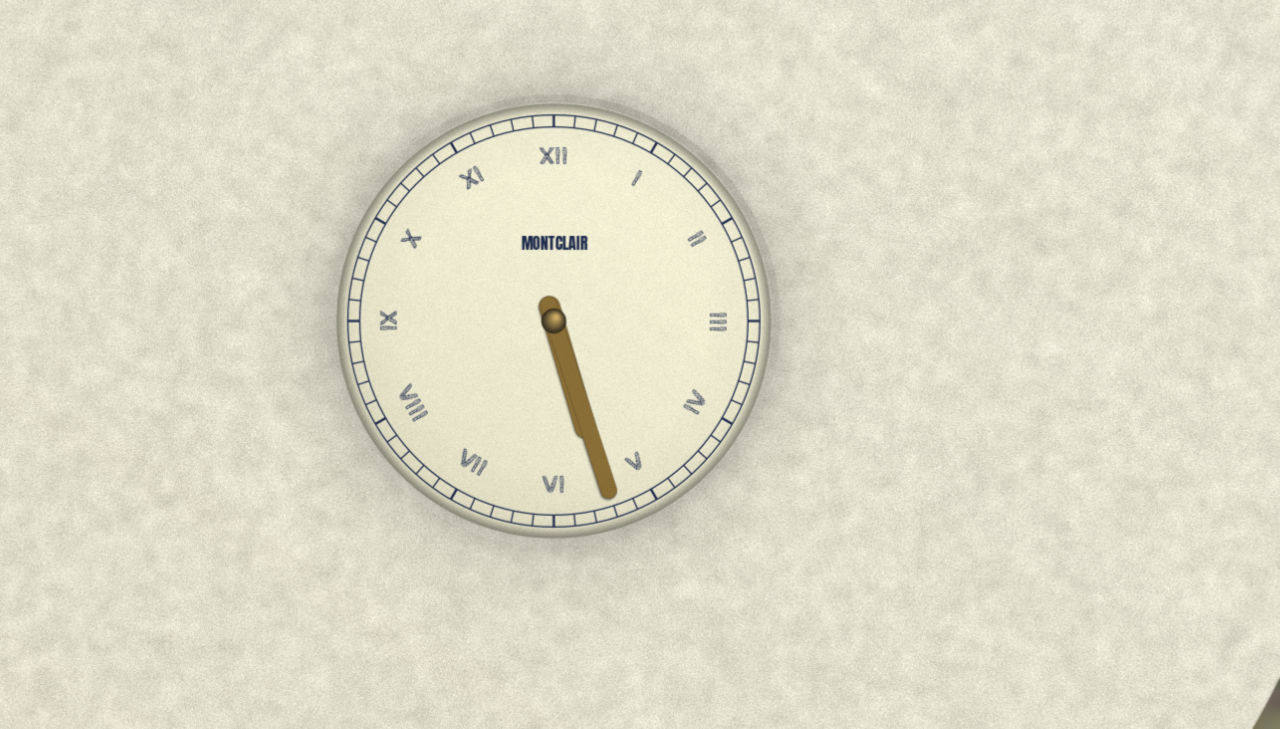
5:27
